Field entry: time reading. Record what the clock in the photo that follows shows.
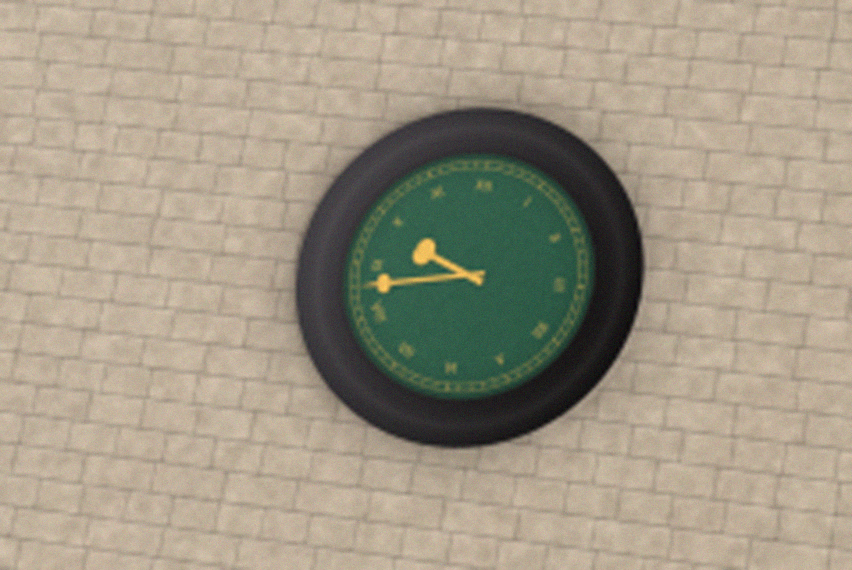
9:43
